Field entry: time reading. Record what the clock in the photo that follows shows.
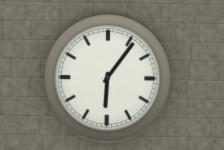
6:06
